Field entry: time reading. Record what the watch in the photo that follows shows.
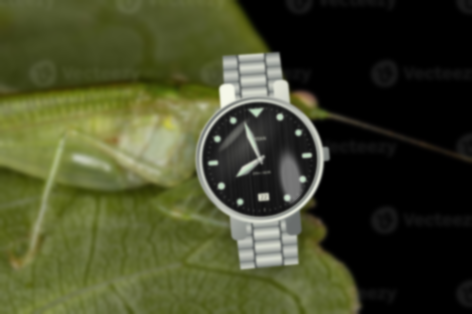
7:57
